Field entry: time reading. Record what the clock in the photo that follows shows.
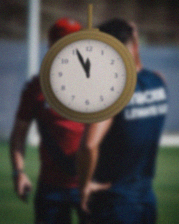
11:56
